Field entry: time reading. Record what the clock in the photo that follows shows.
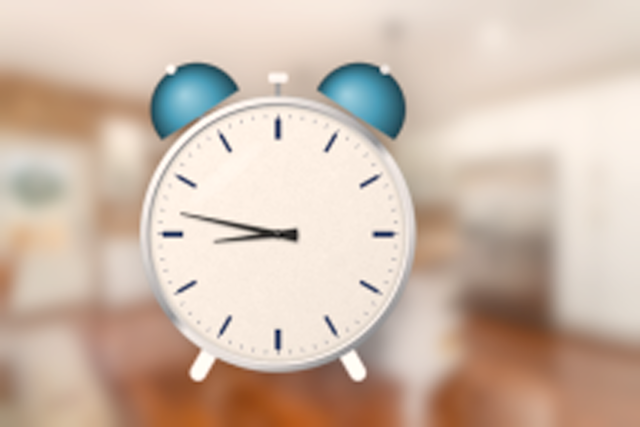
8:47
